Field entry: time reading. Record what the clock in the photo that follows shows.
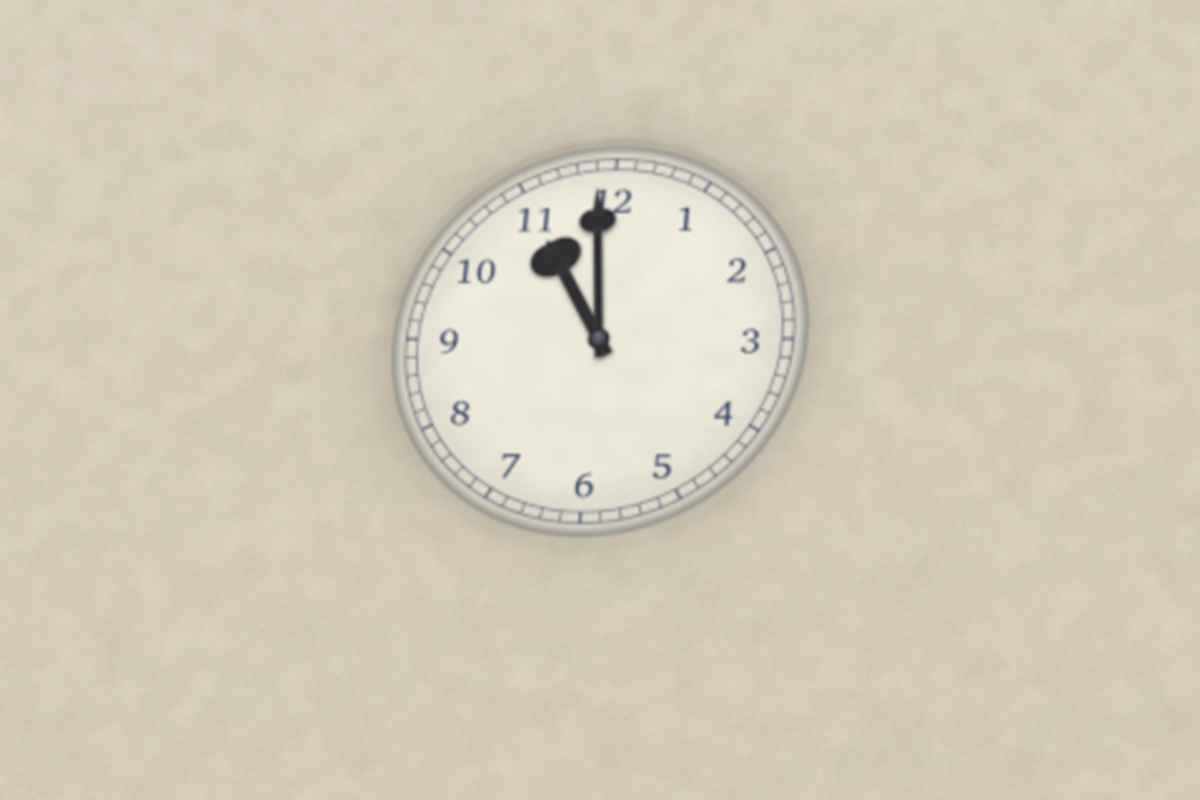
10:59
